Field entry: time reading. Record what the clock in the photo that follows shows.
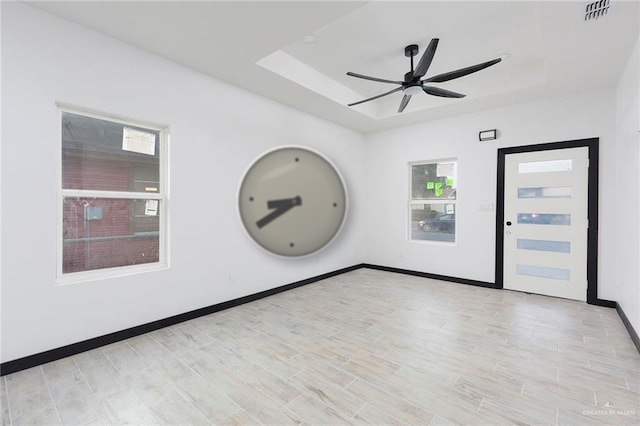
8:39
